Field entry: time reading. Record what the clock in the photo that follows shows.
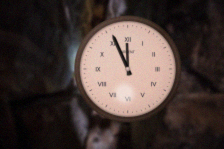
11:56
